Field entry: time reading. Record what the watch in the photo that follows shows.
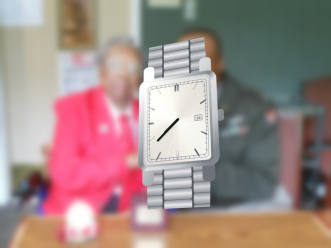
7:38
